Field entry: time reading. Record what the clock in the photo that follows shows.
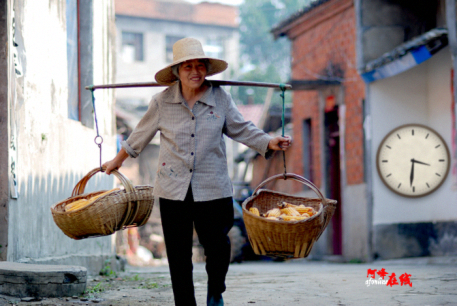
3:31
